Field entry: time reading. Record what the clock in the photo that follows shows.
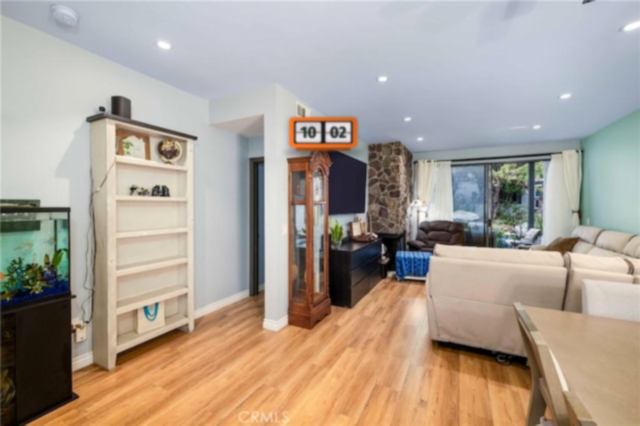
10:02
